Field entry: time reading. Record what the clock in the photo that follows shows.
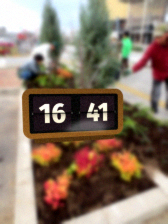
16:41
